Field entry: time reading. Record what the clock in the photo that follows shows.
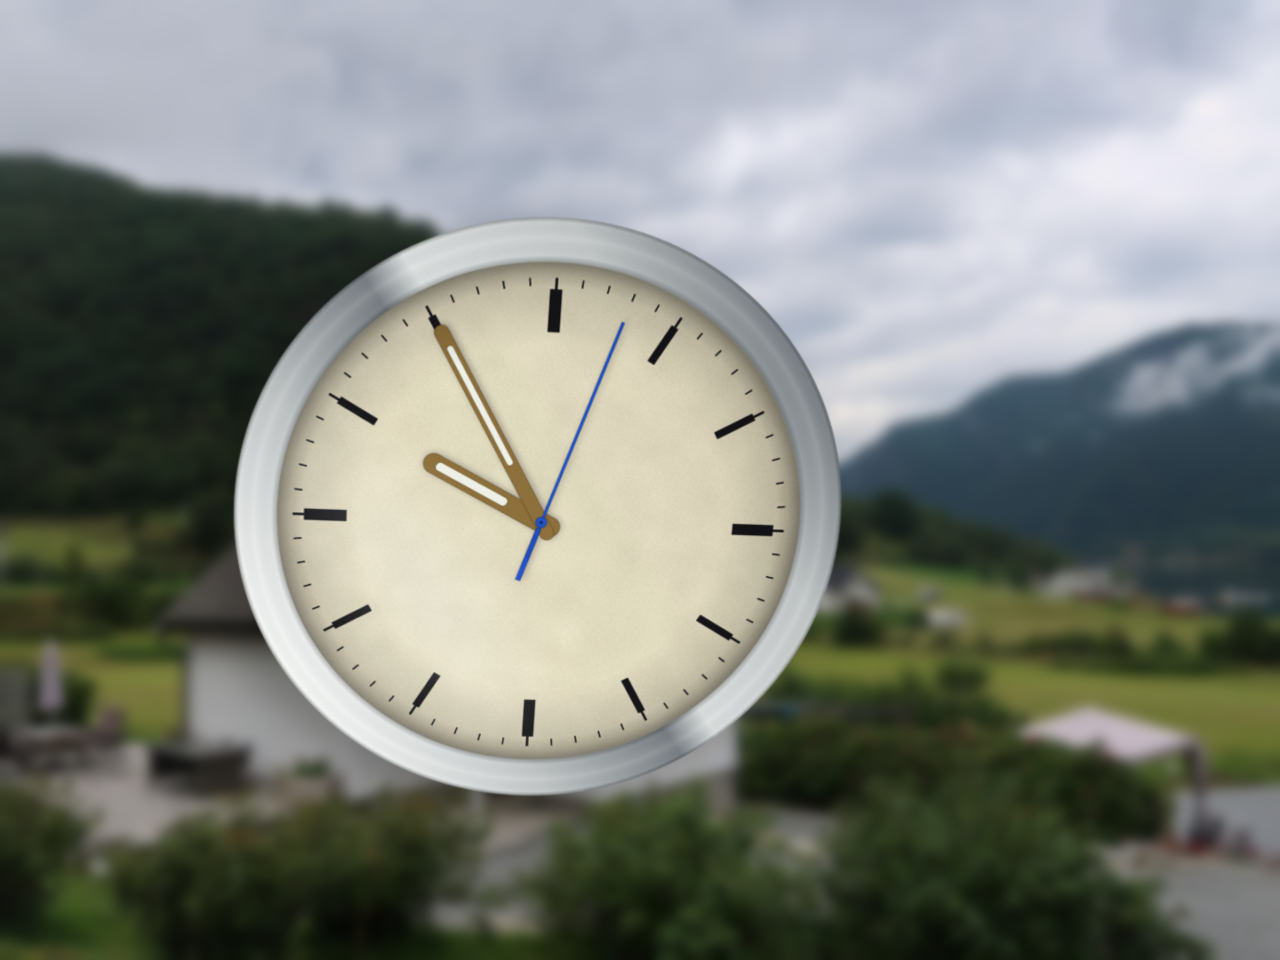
9:55:03
